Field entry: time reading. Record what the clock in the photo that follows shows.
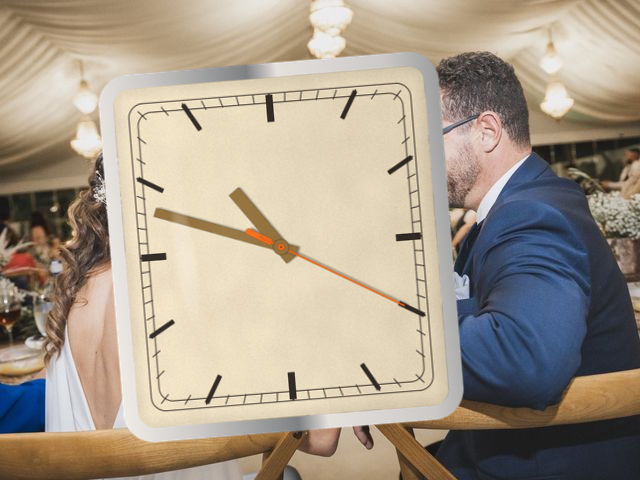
10:48:20
